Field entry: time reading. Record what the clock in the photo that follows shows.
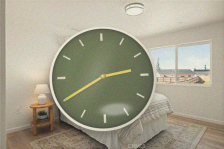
2:40
